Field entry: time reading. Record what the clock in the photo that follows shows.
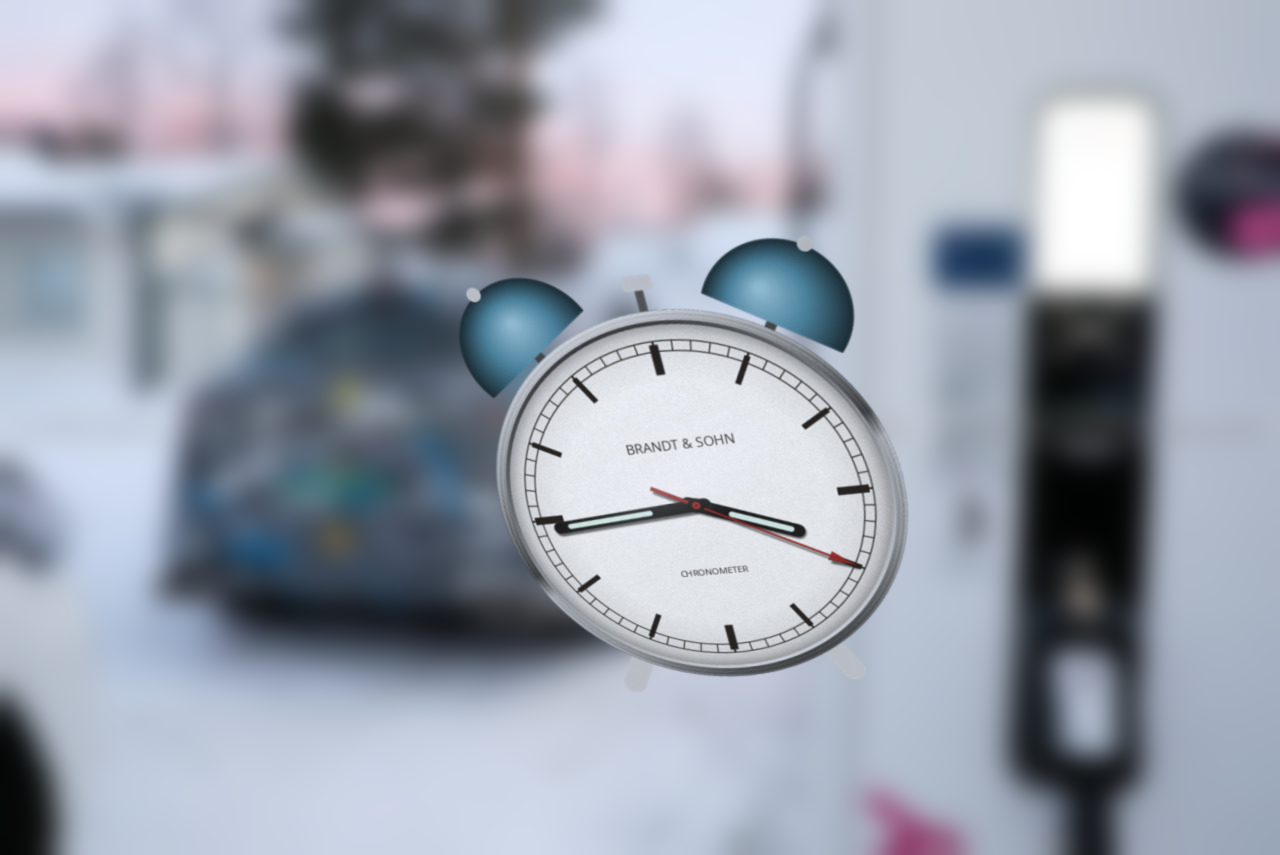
3:44:20
